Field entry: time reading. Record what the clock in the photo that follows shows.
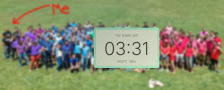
3:31
